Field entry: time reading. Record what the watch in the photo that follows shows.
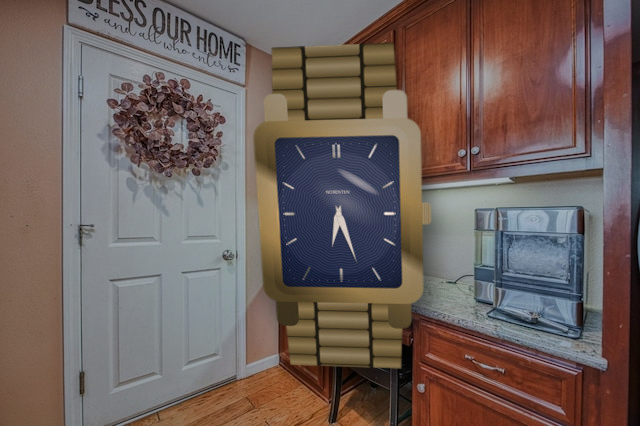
6:27
